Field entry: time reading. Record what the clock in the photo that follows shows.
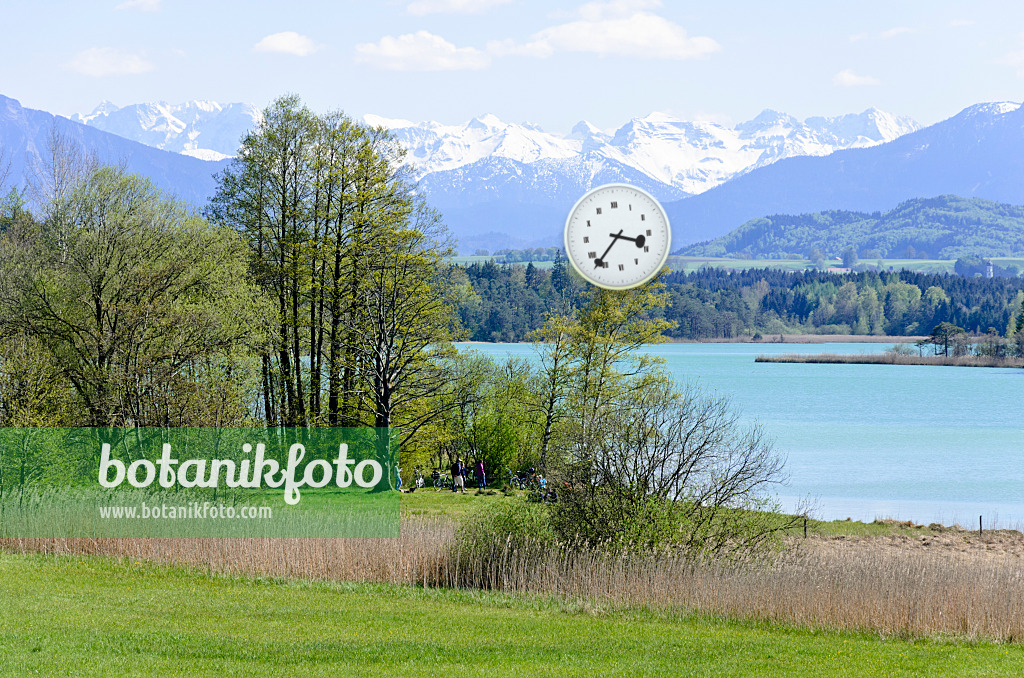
3:37
